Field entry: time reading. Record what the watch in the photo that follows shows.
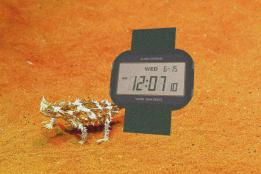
12:07:10
